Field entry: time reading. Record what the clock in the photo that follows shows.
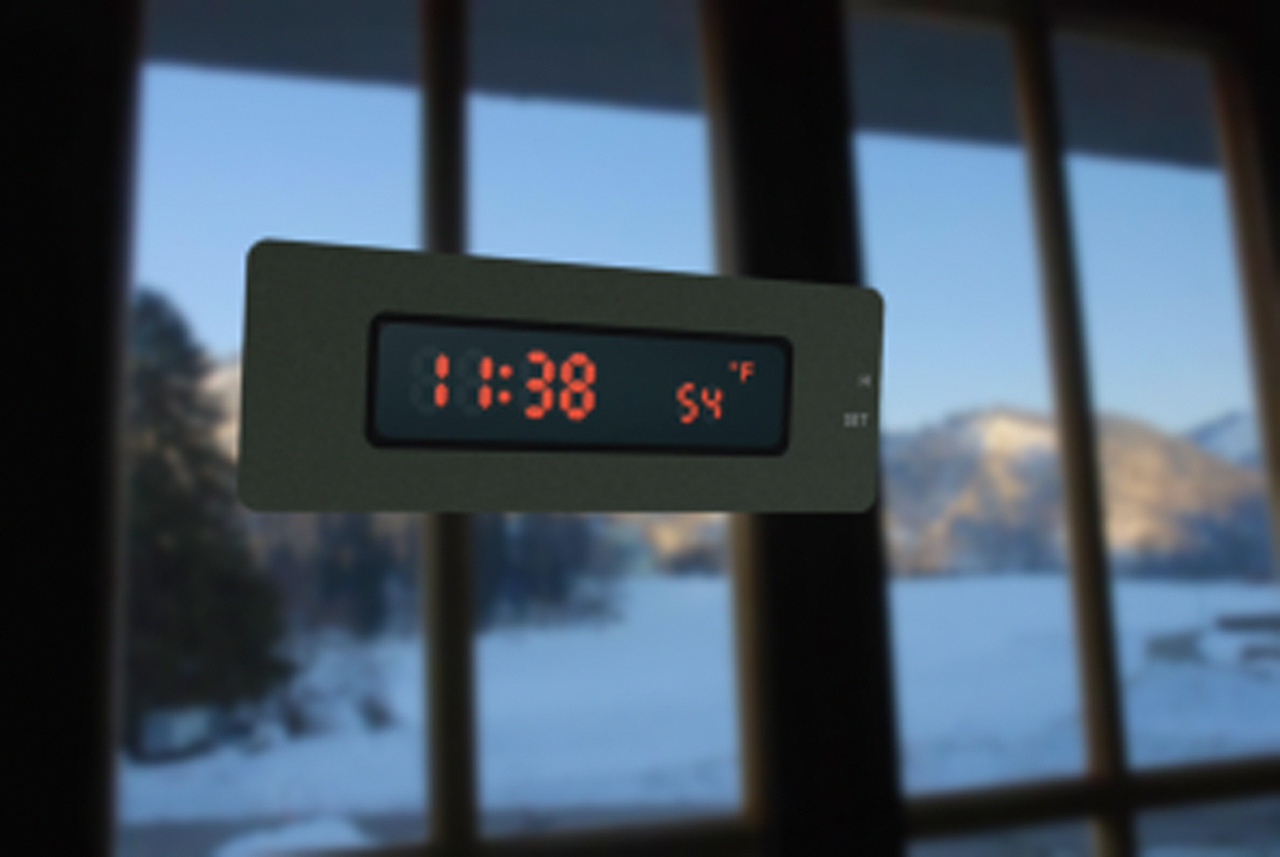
11:38
